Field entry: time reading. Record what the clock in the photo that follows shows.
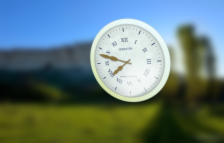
7:48
